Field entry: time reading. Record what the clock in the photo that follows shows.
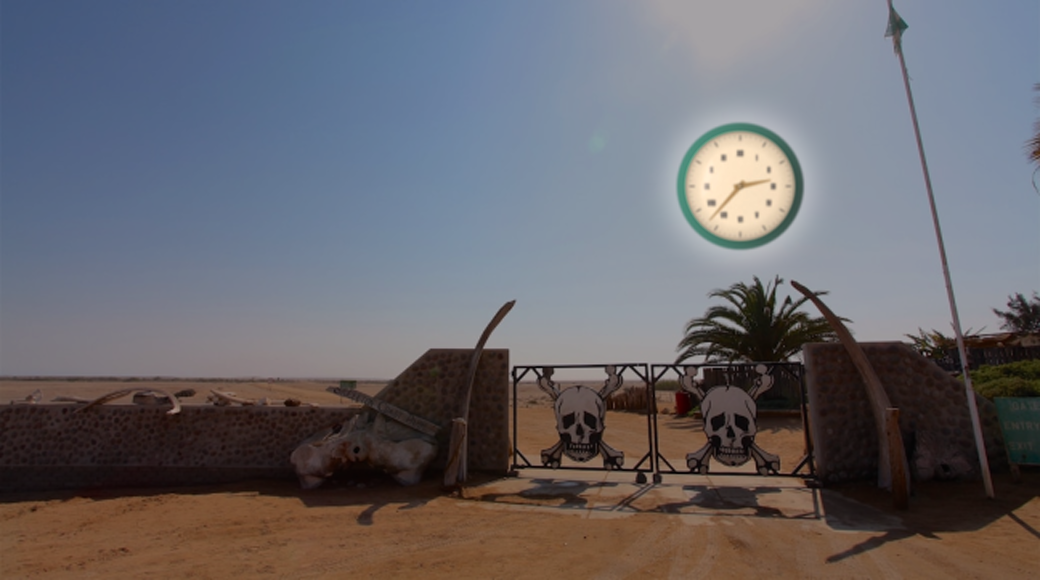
2:37
